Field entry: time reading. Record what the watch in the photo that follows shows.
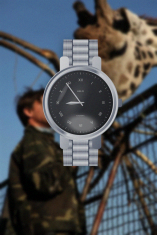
8:54
